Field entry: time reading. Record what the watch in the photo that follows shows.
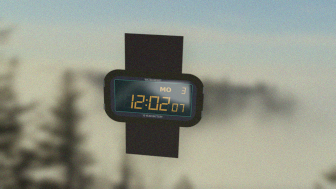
12:02:07
